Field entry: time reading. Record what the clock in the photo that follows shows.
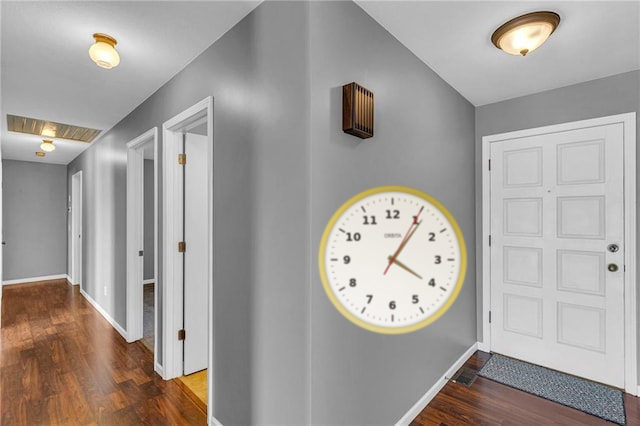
4:06:05
